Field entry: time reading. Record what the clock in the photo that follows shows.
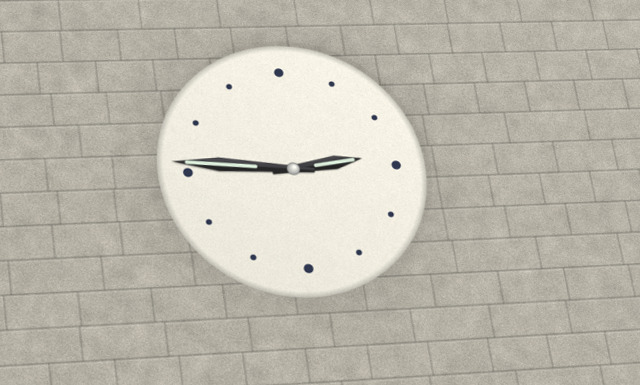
2:46
